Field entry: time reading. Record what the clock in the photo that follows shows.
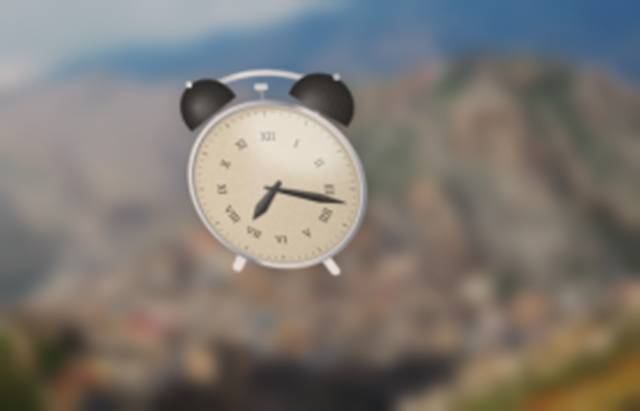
7:17
